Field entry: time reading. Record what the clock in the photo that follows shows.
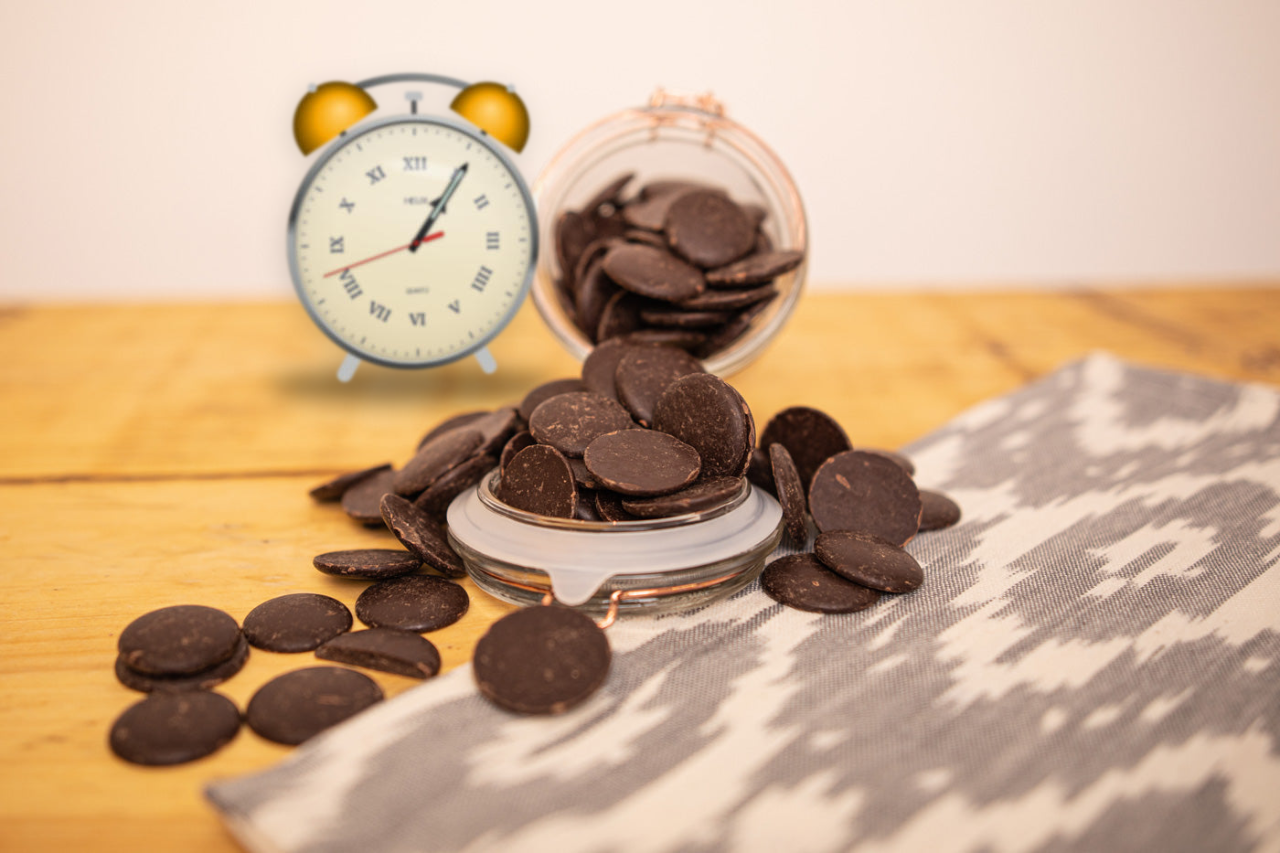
1:05:42
